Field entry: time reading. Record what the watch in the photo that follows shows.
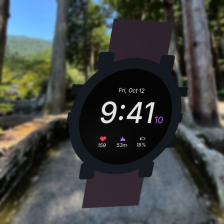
9:41:10
